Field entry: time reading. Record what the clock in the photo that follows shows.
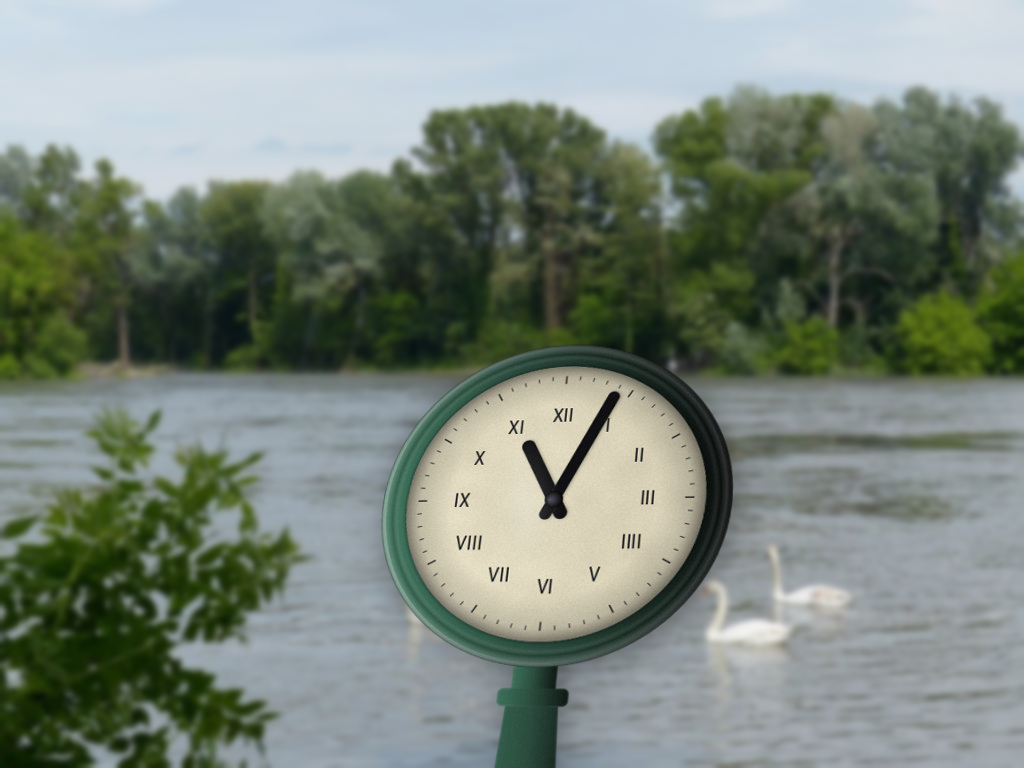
11:04
